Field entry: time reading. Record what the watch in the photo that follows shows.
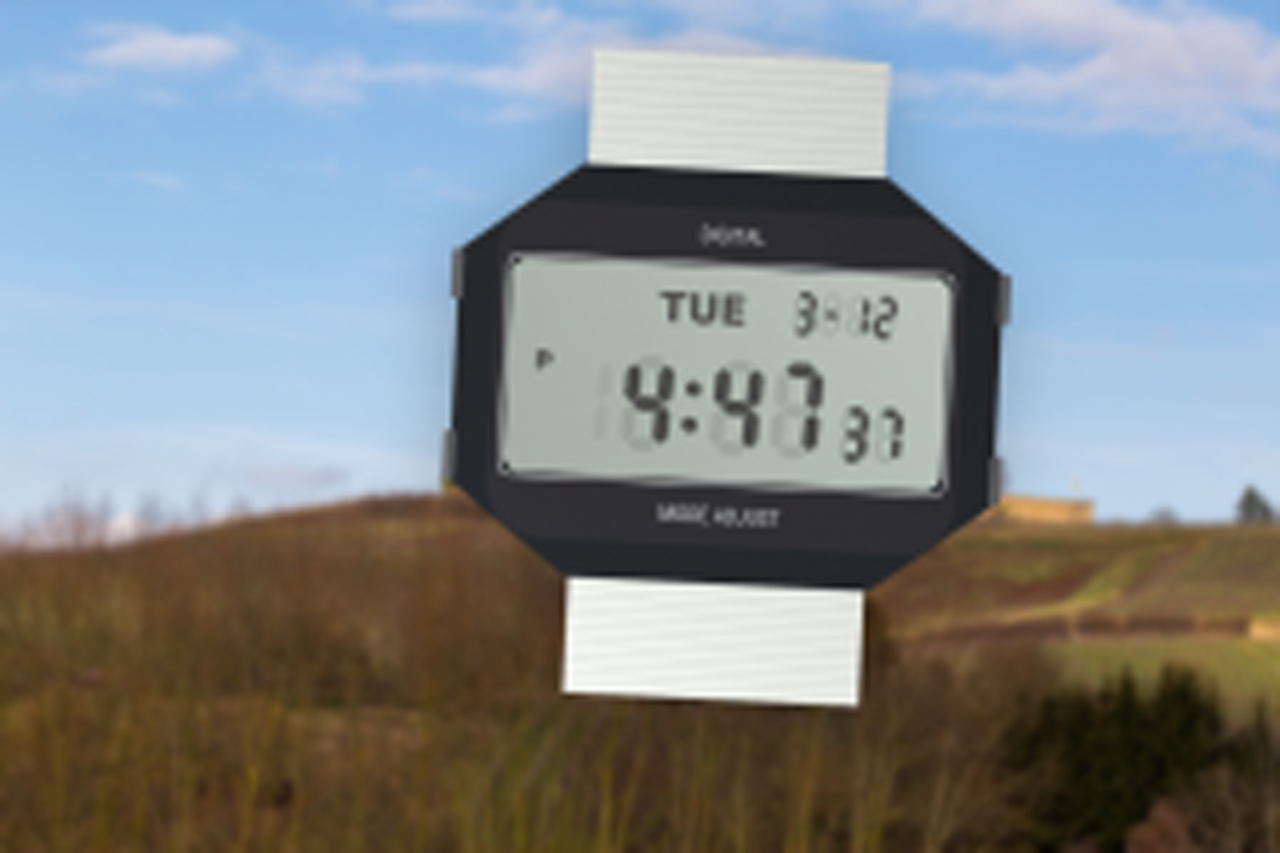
4:47:37
